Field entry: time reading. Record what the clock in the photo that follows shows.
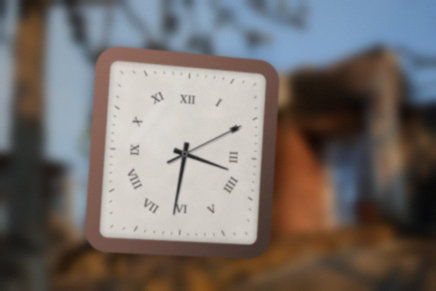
3:31:10
